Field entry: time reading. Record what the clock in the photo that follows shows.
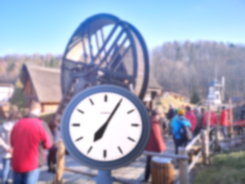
7:05
